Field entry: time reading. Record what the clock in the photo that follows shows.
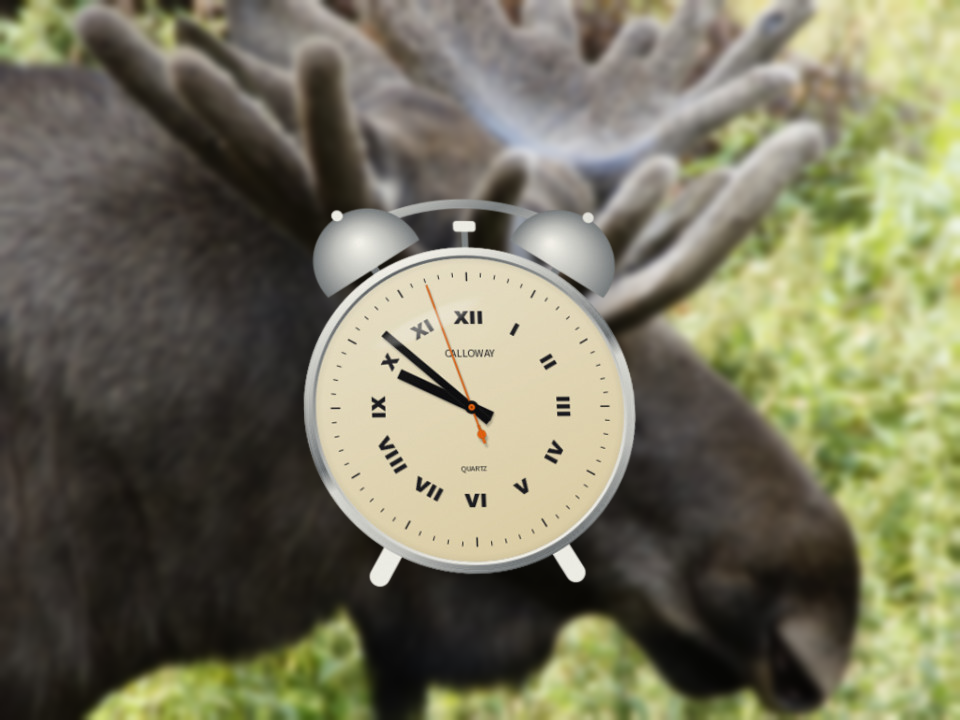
9:51:57
